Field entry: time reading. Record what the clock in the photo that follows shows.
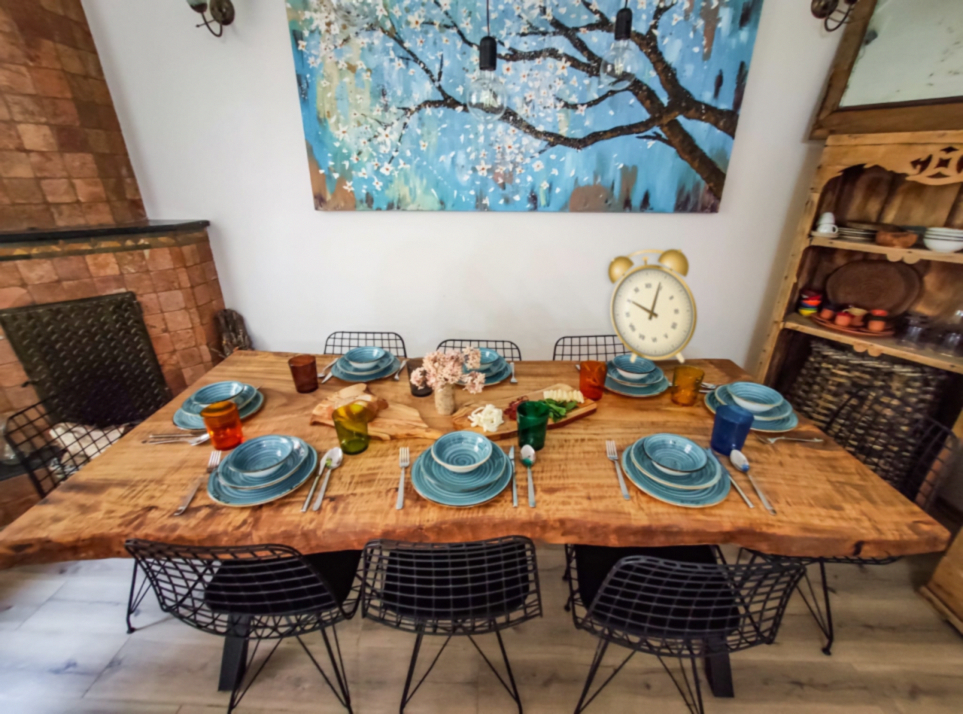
10:04
